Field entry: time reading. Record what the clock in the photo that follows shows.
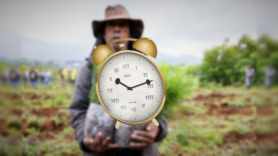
10:13
